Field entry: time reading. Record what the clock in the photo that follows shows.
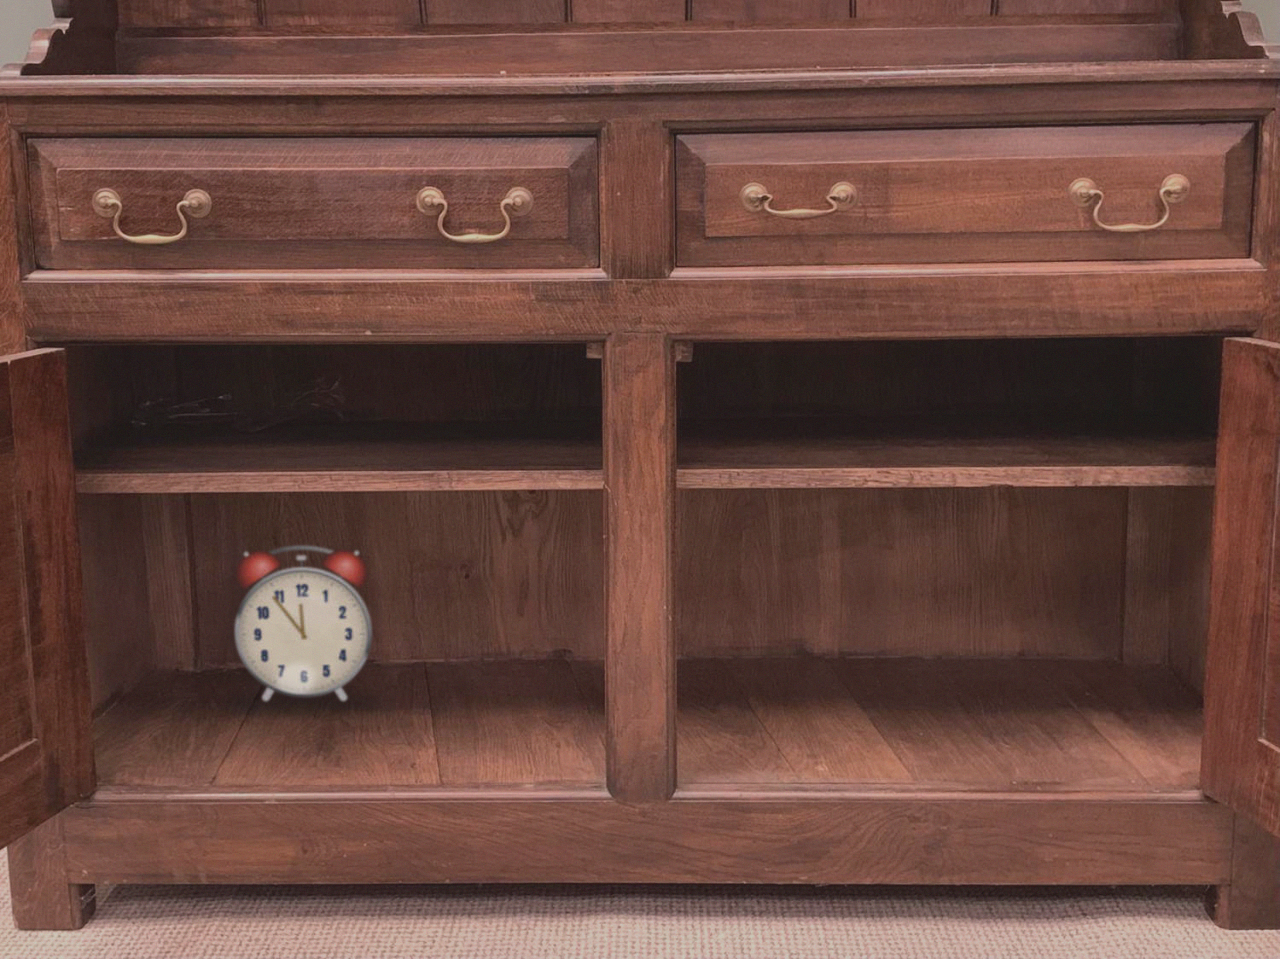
11:54
